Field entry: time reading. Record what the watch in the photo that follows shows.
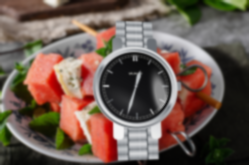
12:33
